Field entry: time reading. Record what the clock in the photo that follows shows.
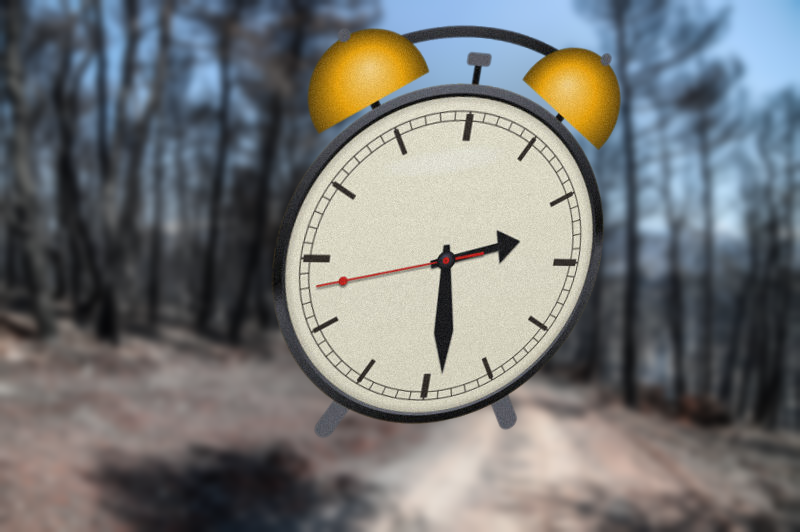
2:28:43
